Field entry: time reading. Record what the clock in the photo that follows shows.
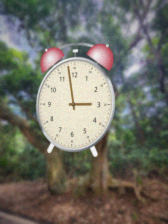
2:58
